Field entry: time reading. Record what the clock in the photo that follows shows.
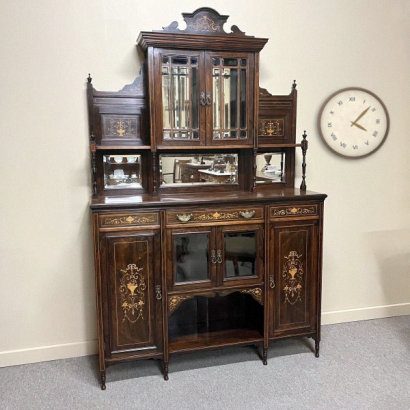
4:08
